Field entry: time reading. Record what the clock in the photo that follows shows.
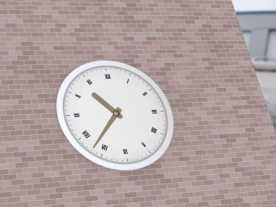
10:37
